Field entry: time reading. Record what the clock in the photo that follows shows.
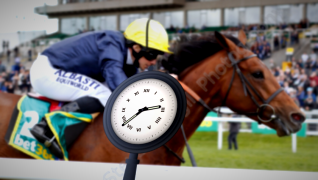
2:38
